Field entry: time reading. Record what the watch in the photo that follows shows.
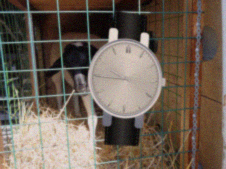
9:45
